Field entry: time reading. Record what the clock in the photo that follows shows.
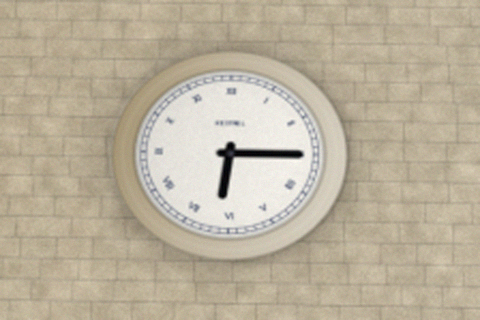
6:15
